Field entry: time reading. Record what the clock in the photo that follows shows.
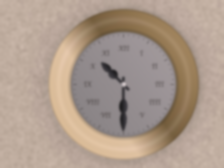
10:30
